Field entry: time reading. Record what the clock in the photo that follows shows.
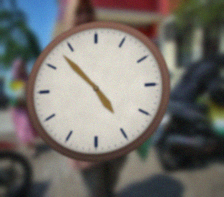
4:53
